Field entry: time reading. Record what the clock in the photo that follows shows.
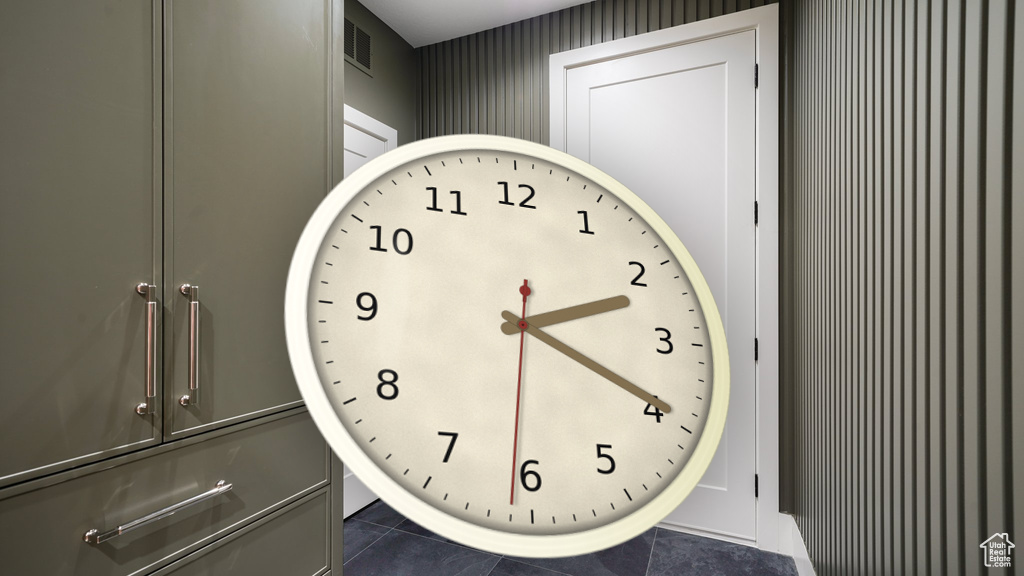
2:19:31
